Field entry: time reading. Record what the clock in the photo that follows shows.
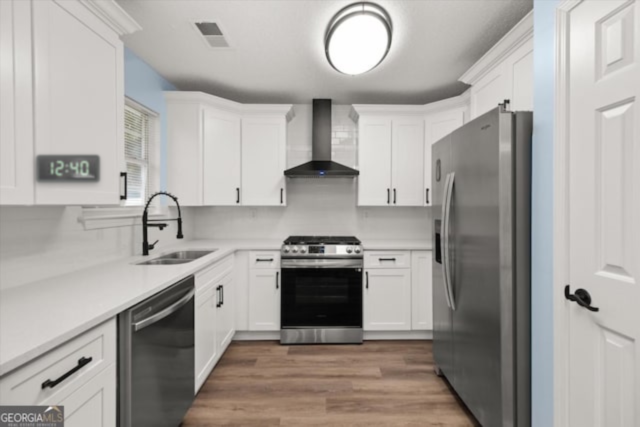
12:40
